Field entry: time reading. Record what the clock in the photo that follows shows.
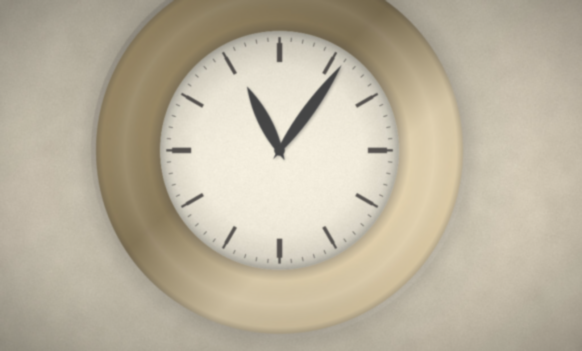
11:06
